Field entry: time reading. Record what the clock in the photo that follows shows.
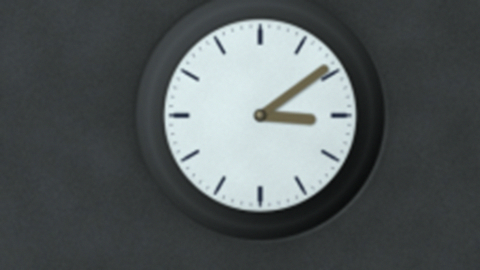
3:09
